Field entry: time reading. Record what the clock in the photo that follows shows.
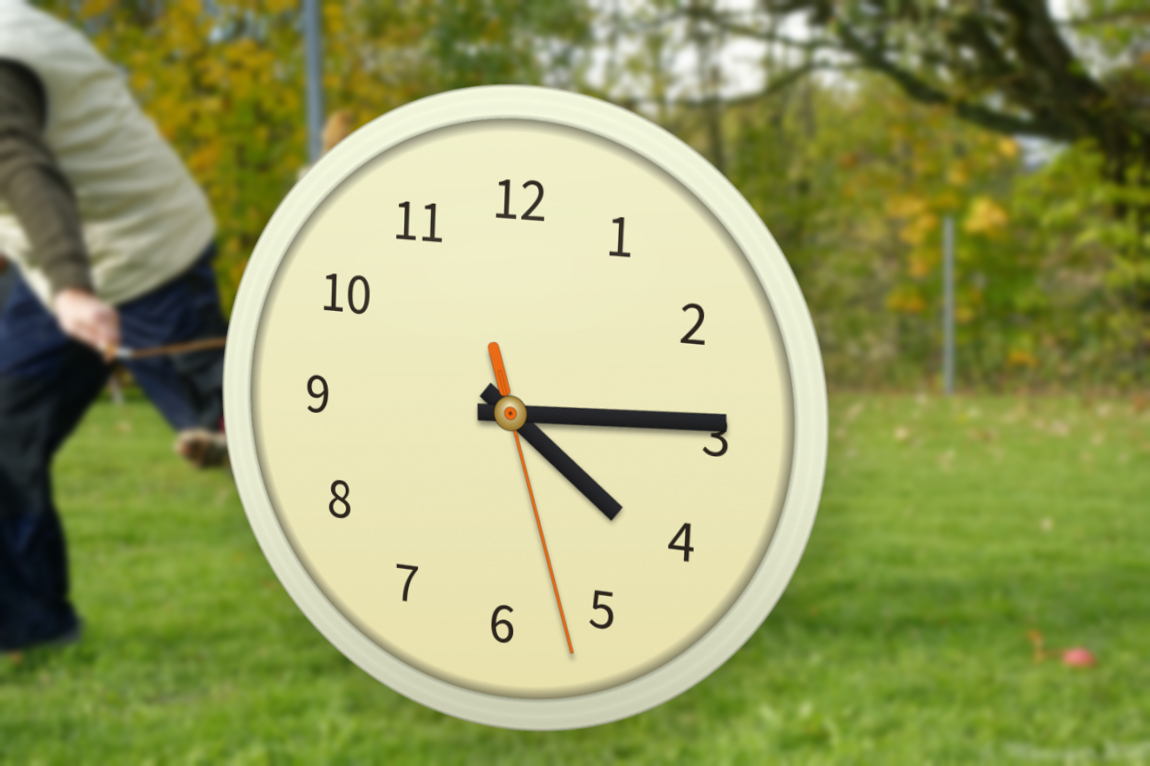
4:14:27
